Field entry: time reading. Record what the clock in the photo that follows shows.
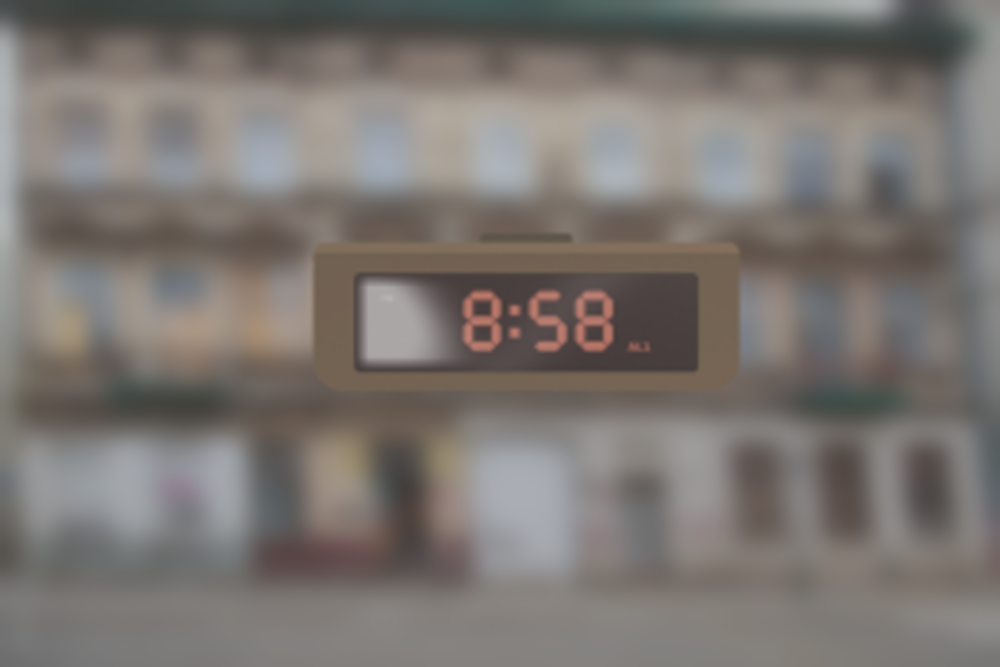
8:58
